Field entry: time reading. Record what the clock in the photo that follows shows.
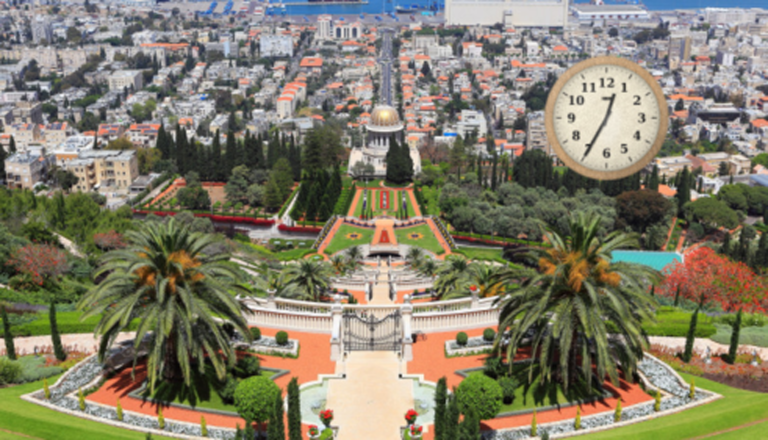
12:35
